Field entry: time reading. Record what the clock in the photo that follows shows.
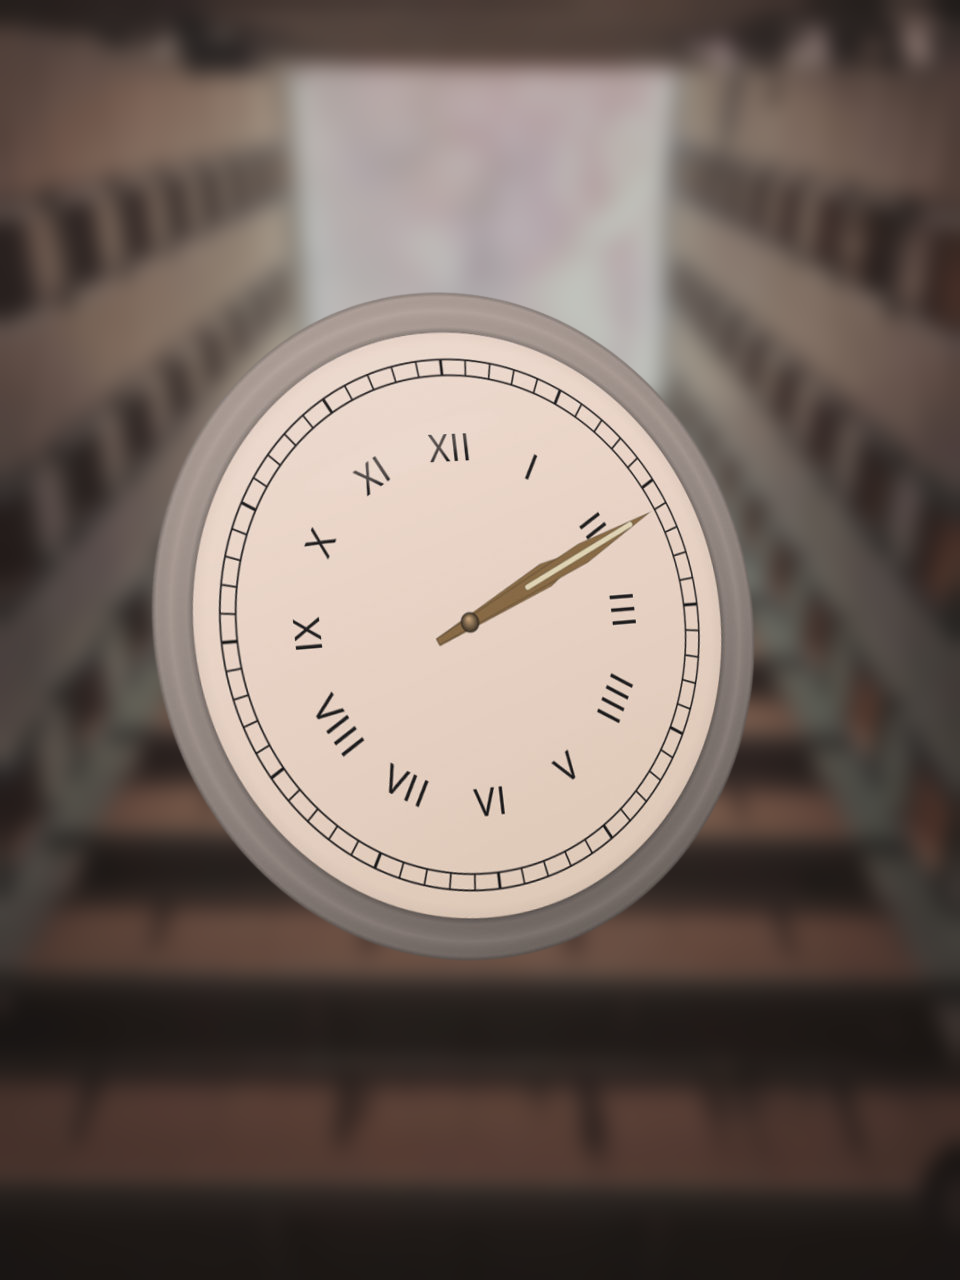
2:11
